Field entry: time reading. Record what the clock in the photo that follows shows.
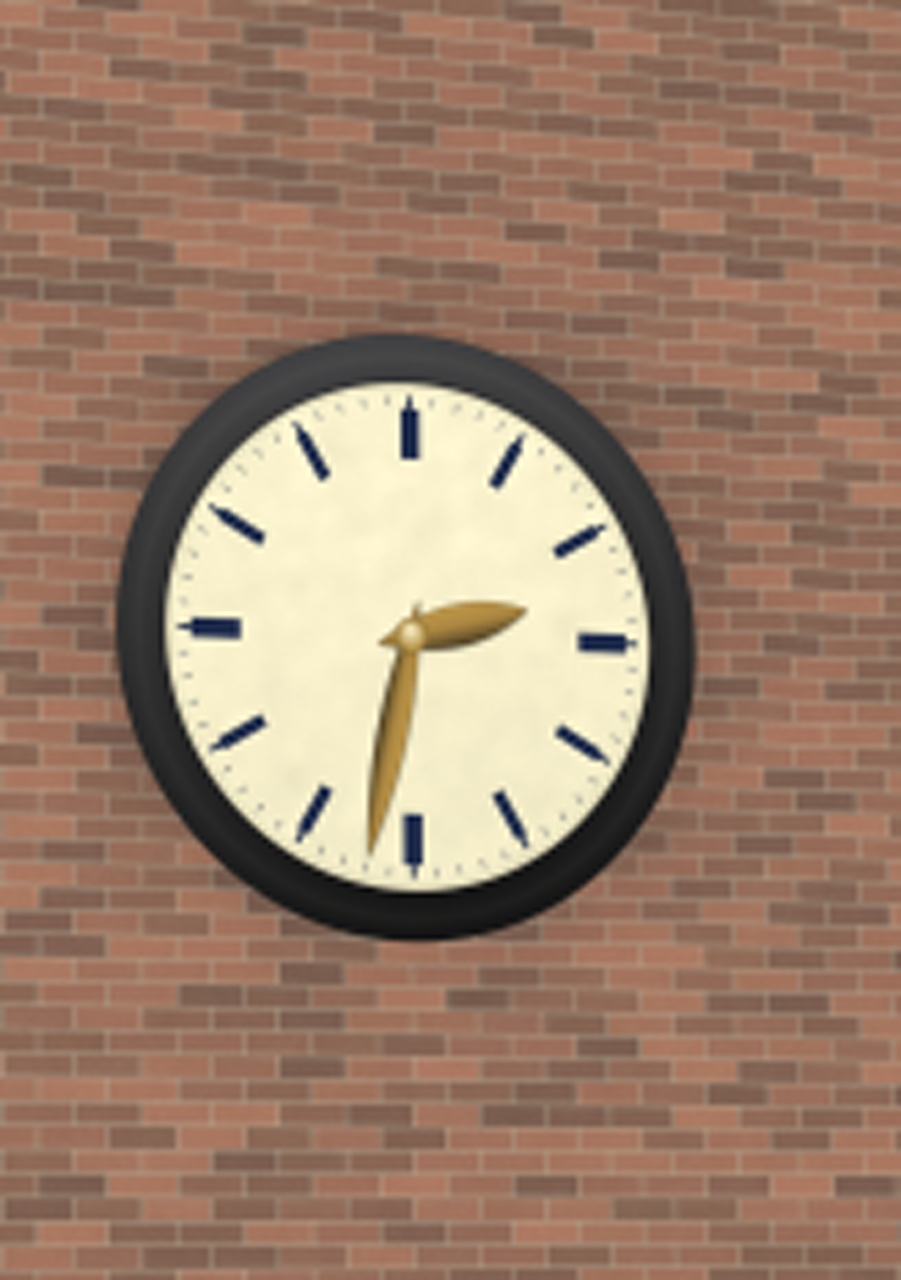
2:32
